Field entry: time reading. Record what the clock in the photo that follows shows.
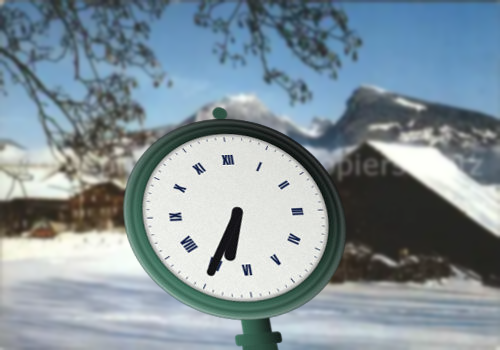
6:35
